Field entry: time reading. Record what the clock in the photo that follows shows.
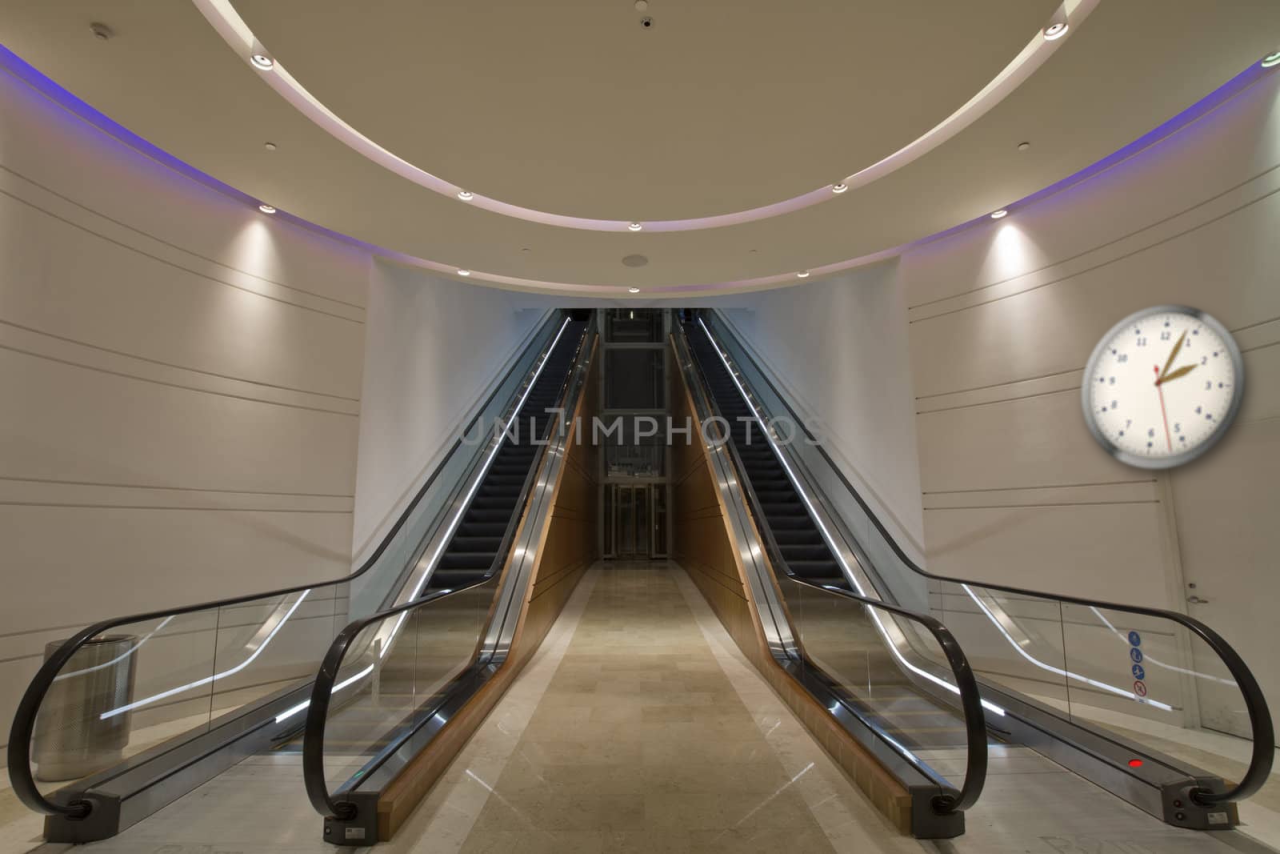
2:03:27
